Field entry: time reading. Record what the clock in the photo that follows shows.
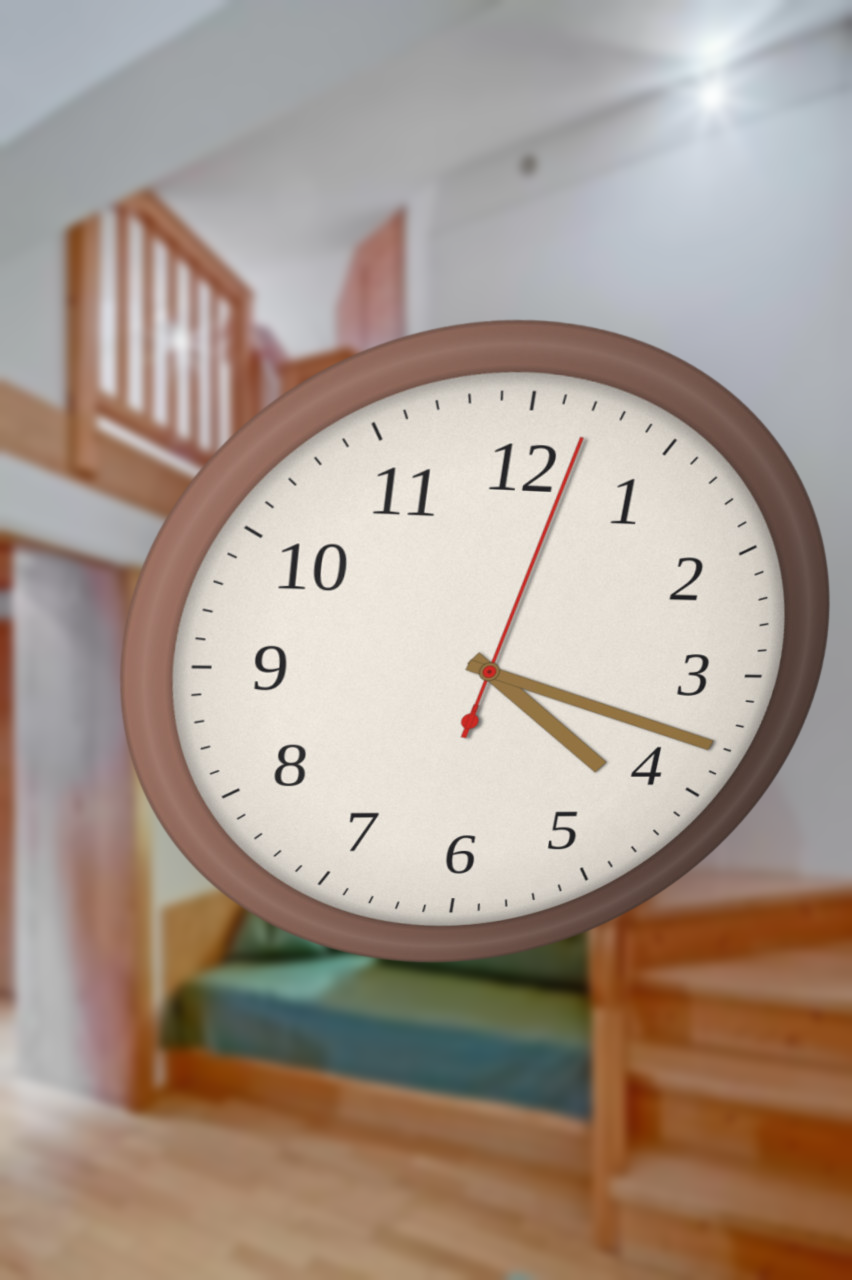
4:18:02
